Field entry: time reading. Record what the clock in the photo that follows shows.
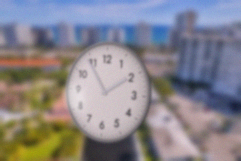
1:54
